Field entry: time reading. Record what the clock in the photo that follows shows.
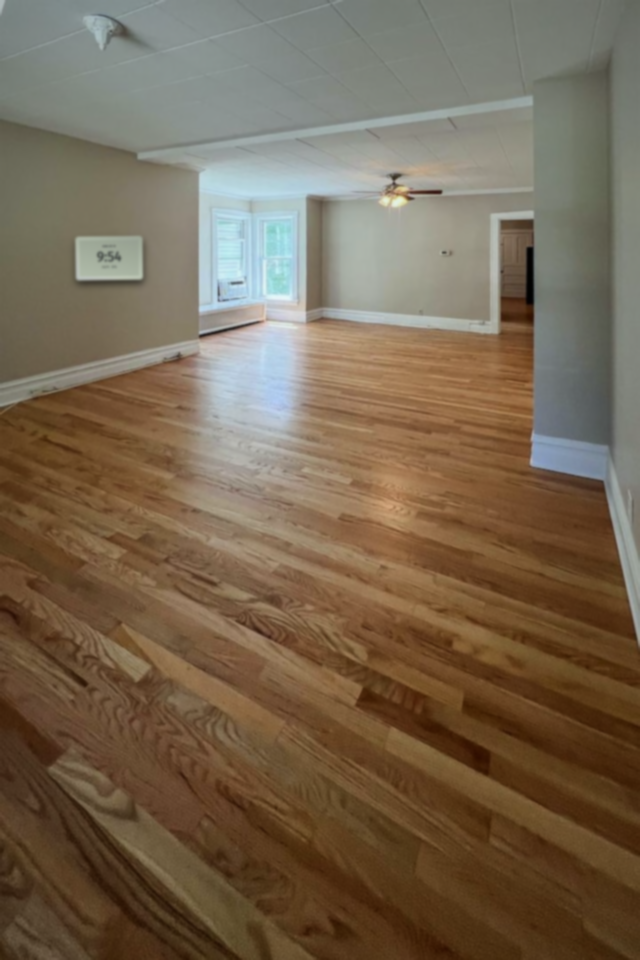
9:54
